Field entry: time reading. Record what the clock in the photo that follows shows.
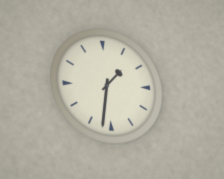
1:32
